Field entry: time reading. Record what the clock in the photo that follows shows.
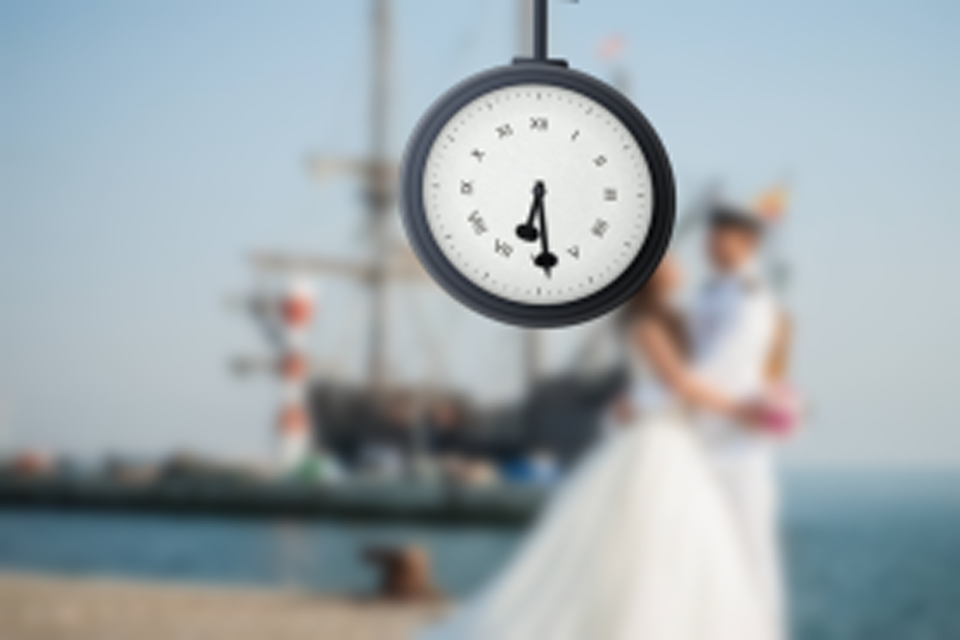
6:29
